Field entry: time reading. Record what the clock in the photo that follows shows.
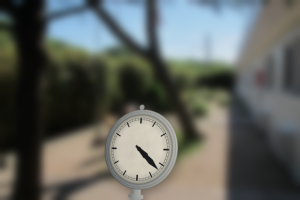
4:22
